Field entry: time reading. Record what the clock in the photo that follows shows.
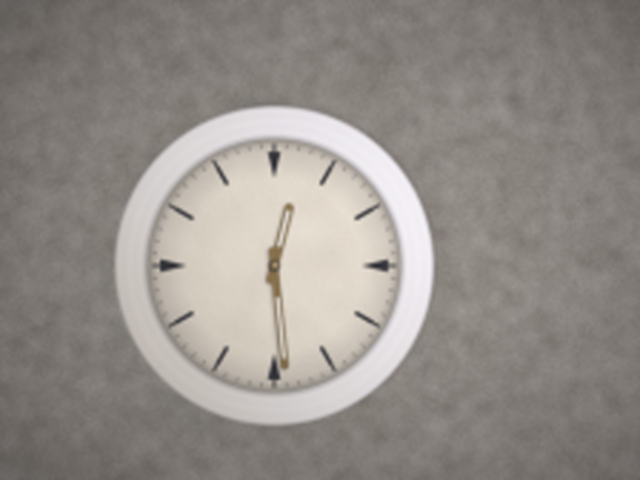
12:29
